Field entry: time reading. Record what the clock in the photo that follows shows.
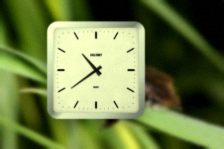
10:39
